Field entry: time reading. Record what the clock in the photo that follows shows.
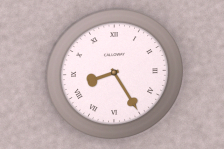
8:25
